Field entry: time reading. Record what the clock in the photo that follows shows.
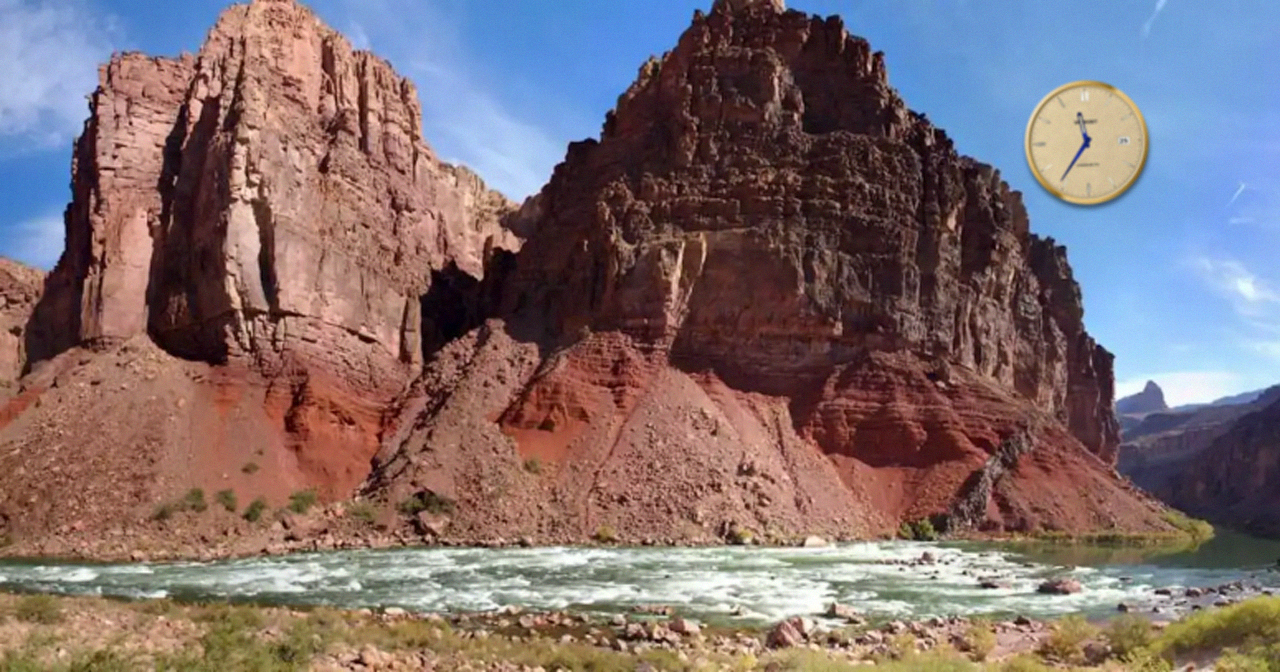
11:36
